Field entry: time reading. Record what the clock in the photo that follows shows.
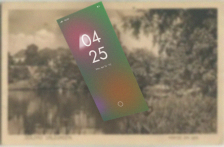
4:25
